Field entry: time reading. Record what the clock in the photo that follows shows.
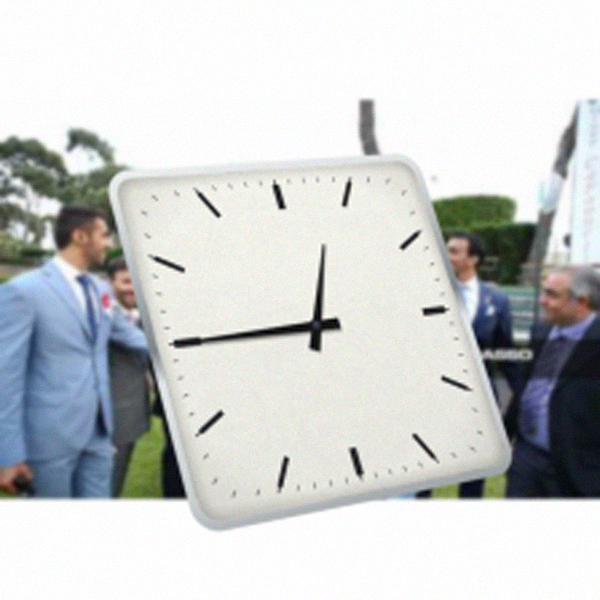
12:45
